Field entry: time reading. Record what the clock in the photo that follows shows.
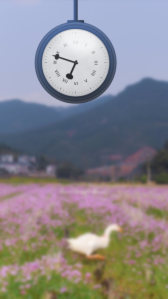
6:48
